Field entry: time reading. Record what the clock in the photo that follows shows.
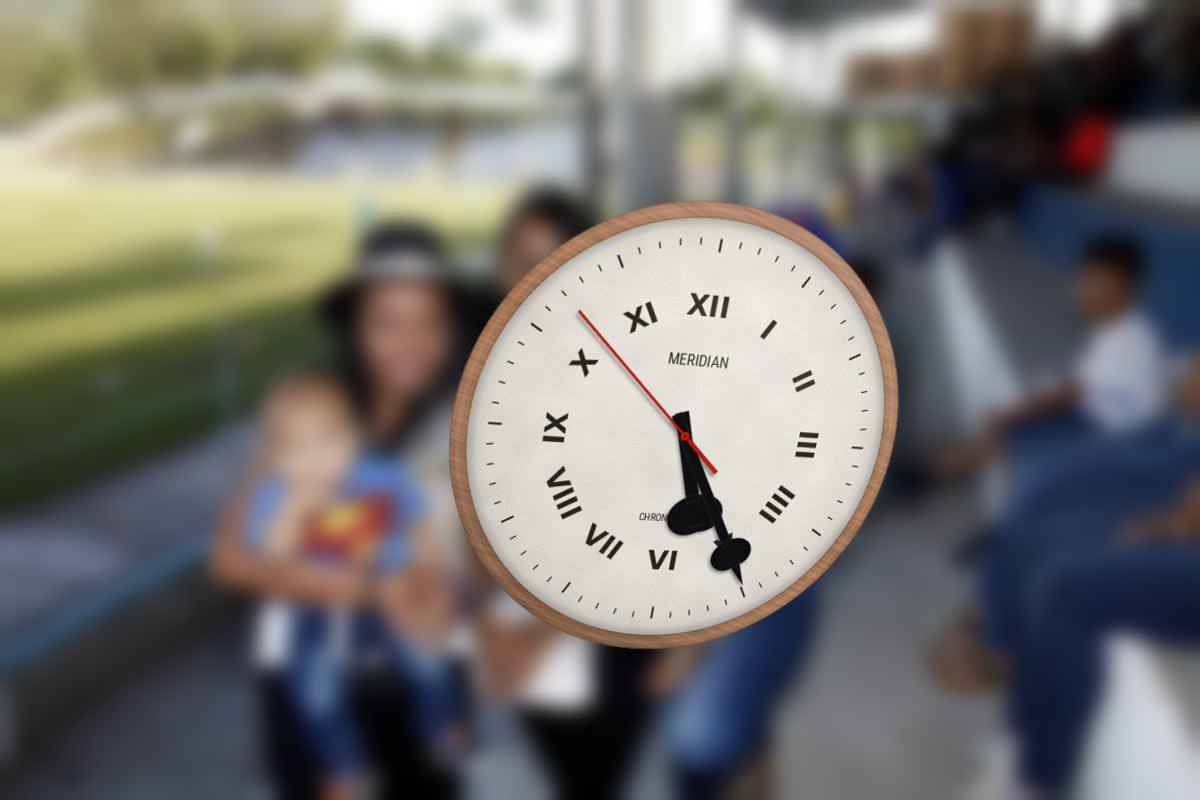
5:24:52
